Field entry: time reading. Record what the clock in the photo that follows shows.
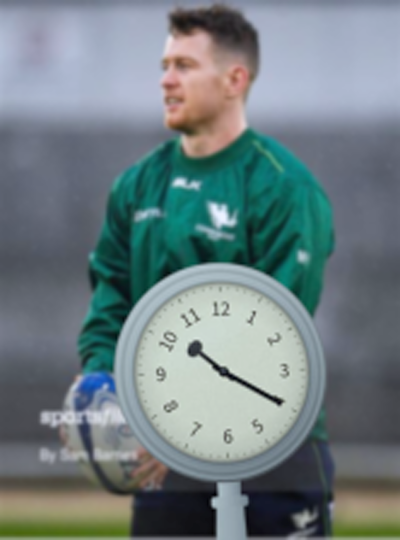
10:20
